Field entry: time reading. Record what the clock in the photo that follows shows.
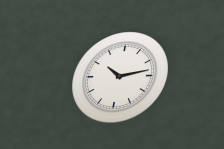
10:13
